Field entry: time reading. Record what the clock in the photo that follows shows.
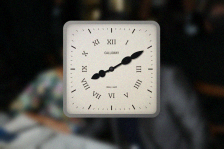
8:10
